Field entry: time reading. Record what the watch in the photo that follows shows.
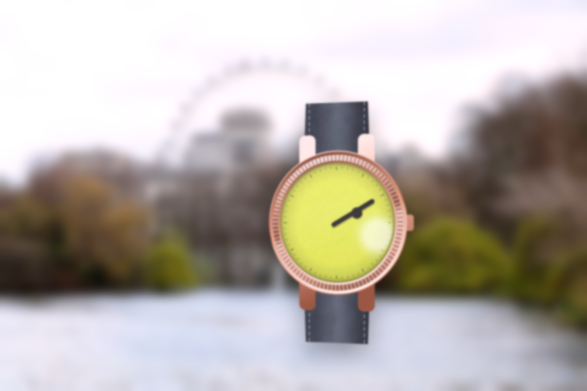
2:10
